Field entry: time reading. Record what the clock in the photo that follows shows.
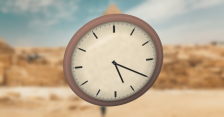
5:20
